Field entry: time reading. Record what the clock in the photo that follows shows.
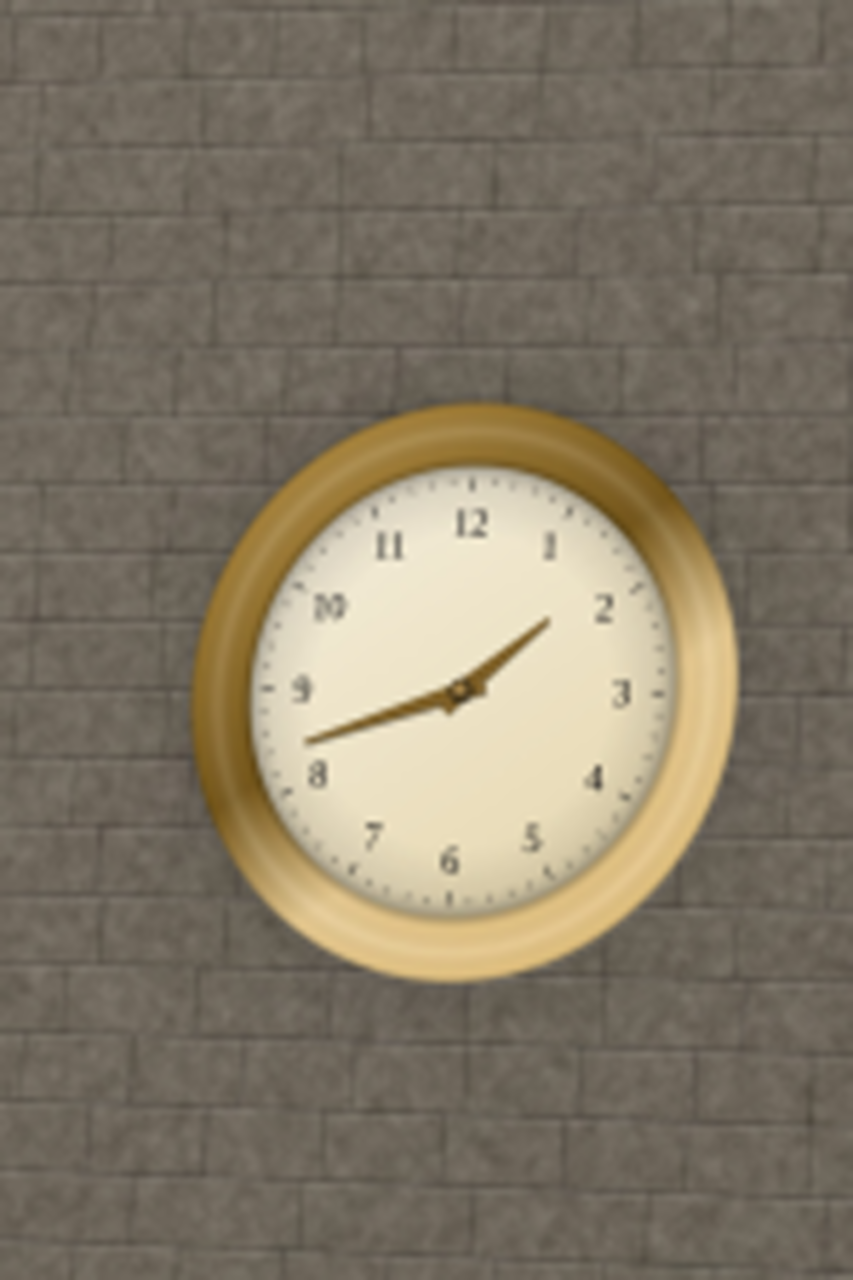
1:42
